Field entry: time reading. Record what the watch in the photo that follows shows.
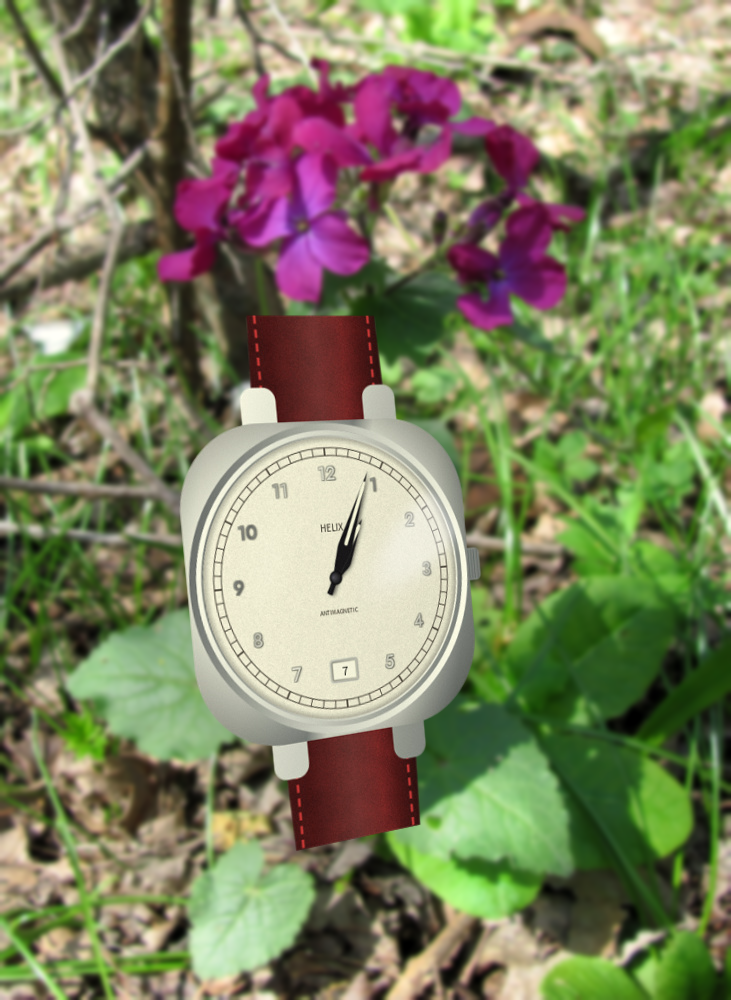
1:04
